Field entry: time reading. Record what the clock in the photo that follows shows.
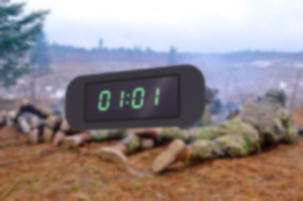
1:01
